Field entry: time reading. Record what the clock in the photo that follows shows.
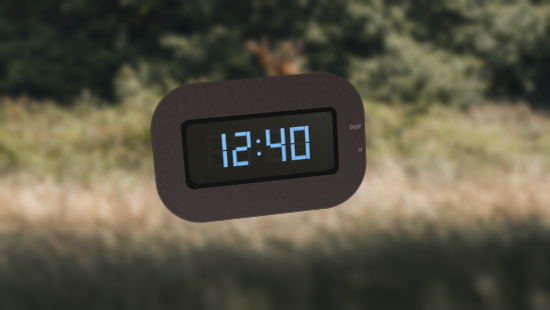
12:40
